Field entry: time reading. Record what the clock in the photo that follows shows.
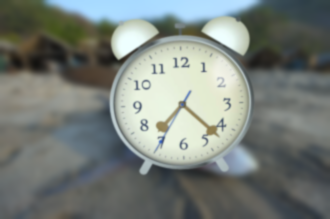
7:22:35
